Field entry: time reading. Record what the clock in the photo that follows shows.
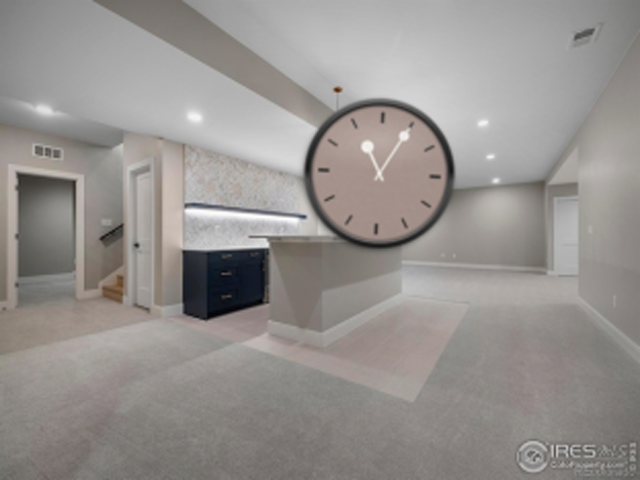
11:05
